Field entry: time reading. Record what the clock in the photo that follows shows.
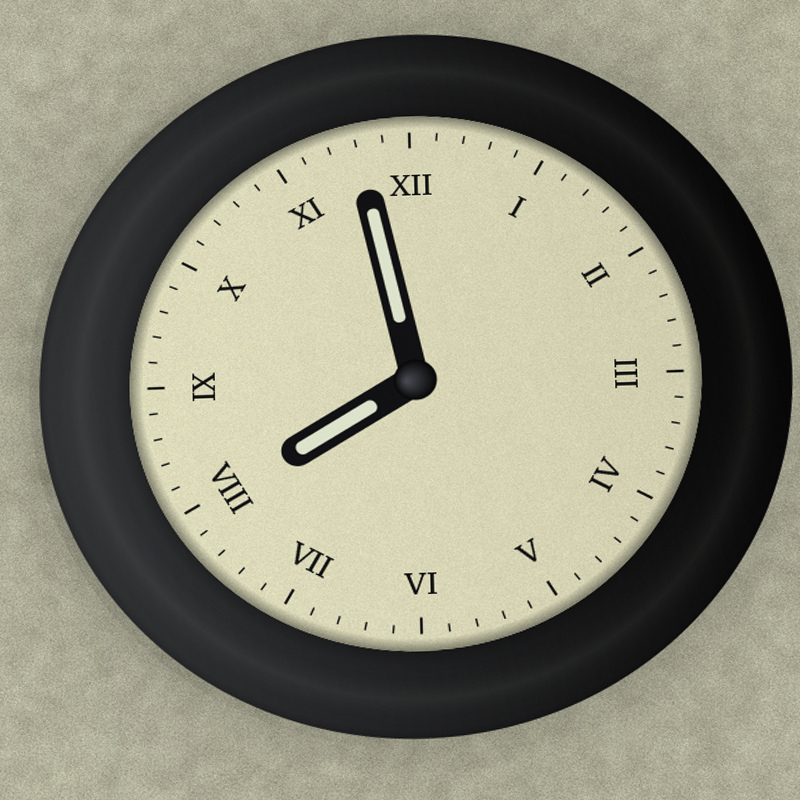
7:58
